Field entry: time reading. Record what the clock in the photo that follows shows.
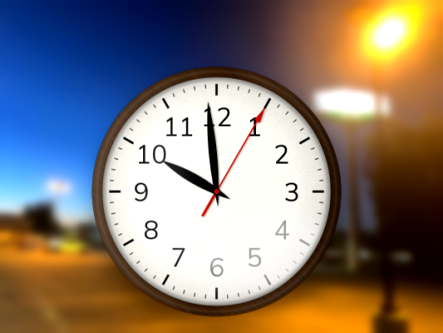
9:59:05
